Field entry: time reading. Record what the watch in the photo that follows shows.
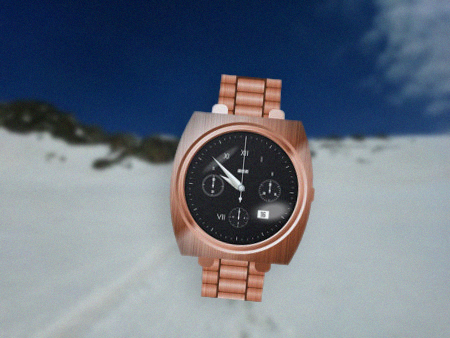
9:52
